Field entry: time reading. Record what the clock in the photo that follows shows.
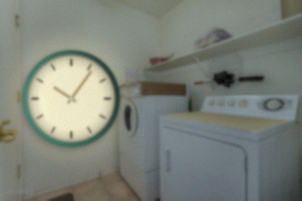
10:06
